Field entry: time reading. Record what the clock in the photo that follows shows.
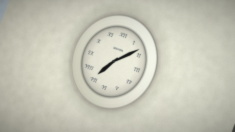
7:08
